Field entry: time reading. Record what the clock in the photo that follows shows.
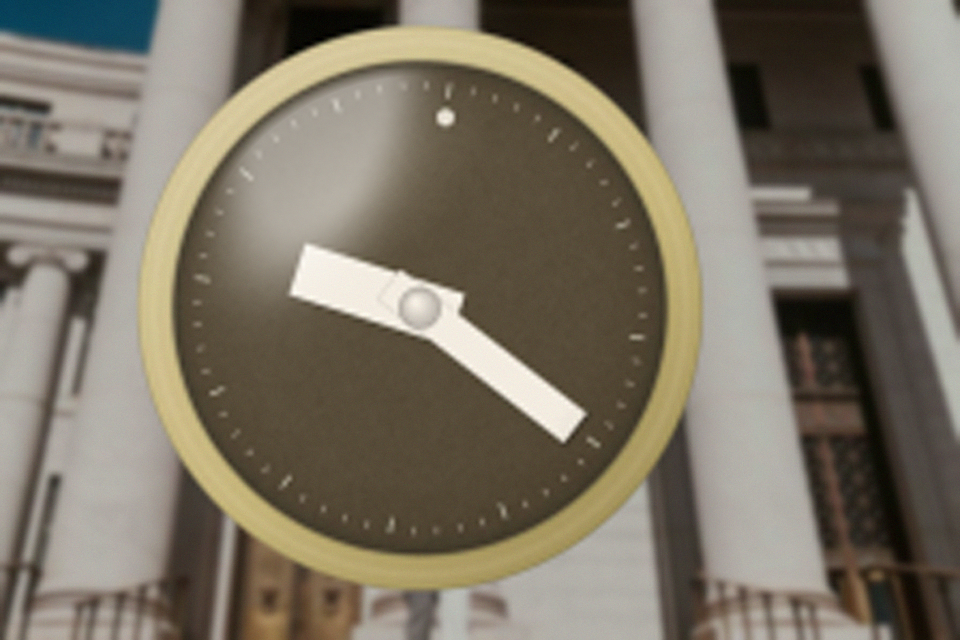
9:20
